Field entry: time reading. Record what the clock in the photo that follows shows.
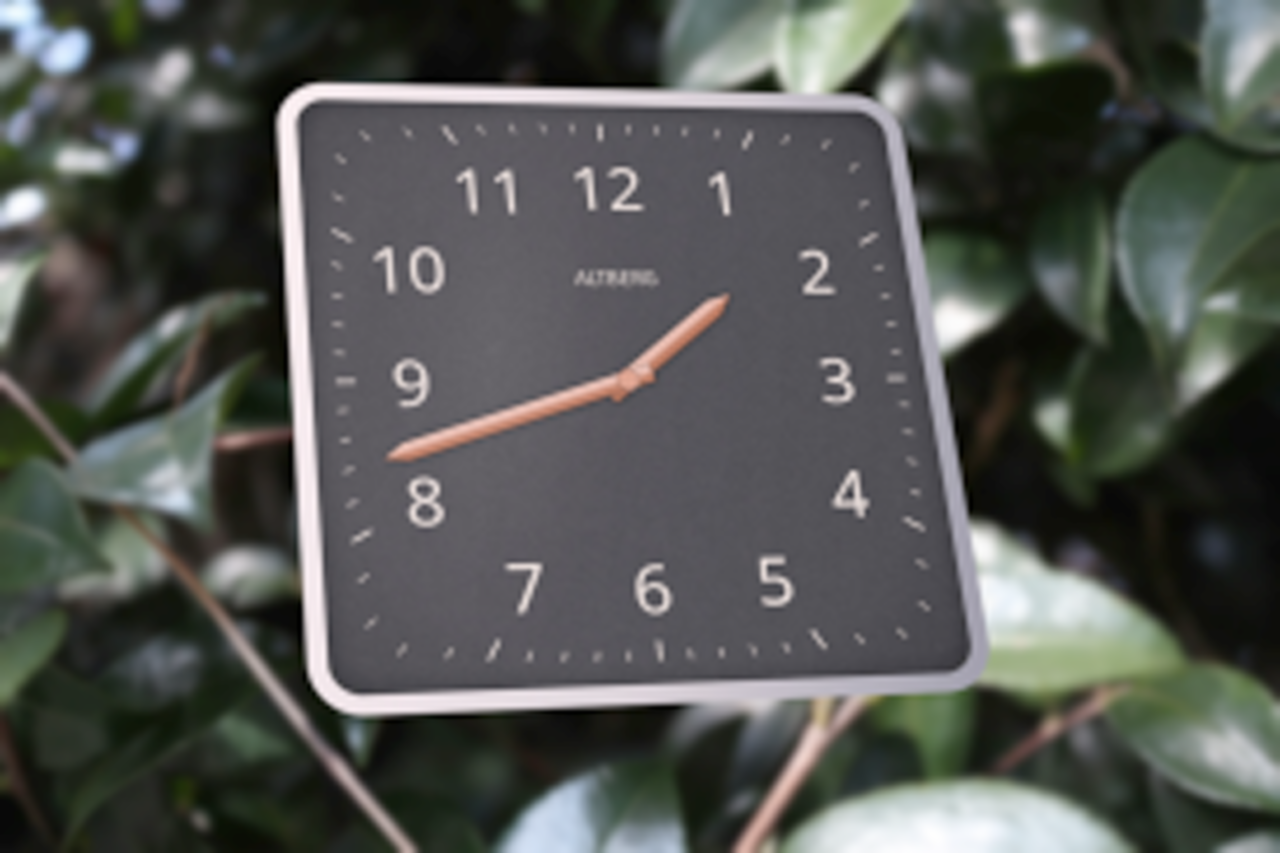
1:42
